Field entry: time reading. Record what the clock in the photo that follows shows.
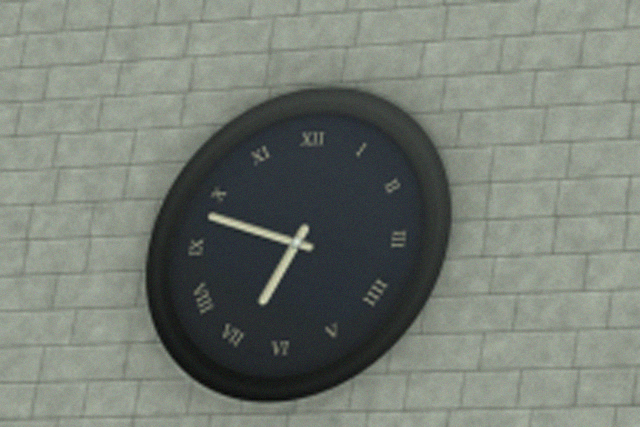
6:48
